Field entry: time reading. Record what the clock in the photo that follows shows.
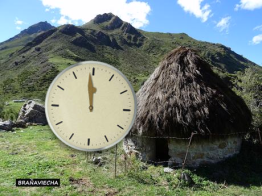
11:59
